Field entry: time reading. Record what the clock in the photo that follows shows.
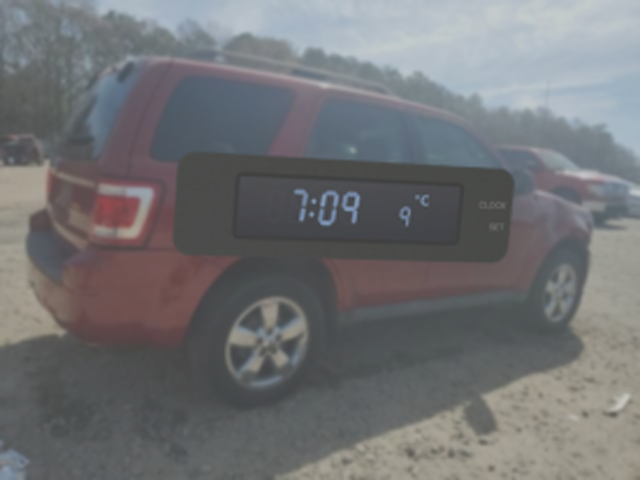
7:09
